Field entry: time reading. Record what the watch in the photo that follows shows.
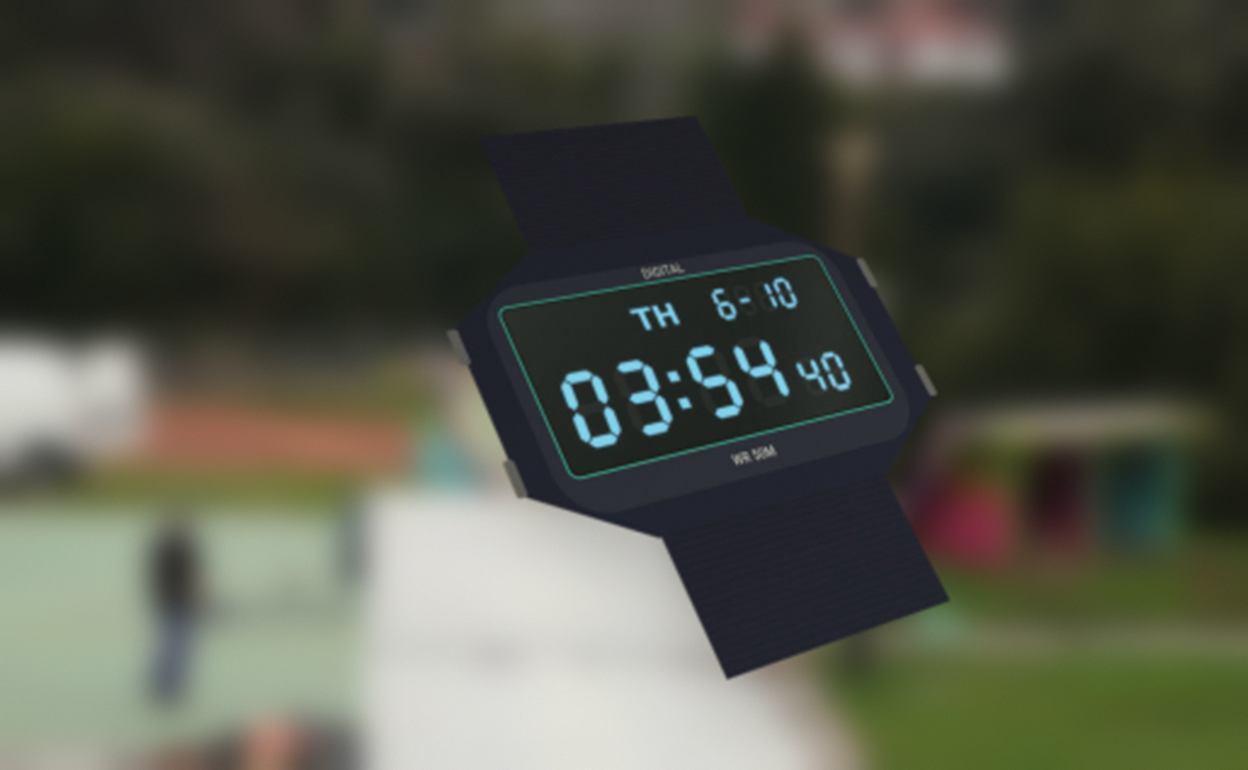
3:54:40
